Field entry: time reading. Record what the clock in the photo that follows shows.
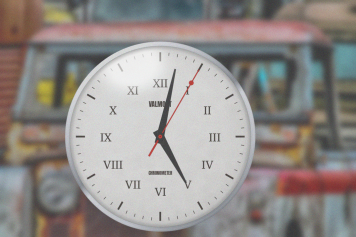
5:02:05
